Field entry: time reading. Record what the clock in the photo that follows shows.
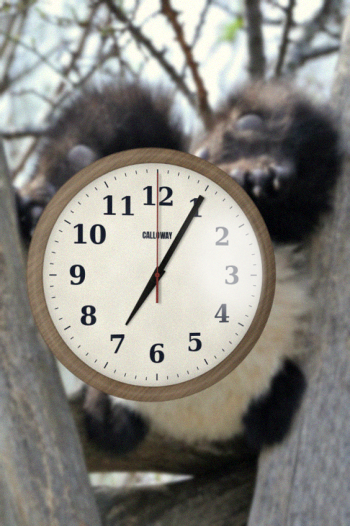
7:05:00
